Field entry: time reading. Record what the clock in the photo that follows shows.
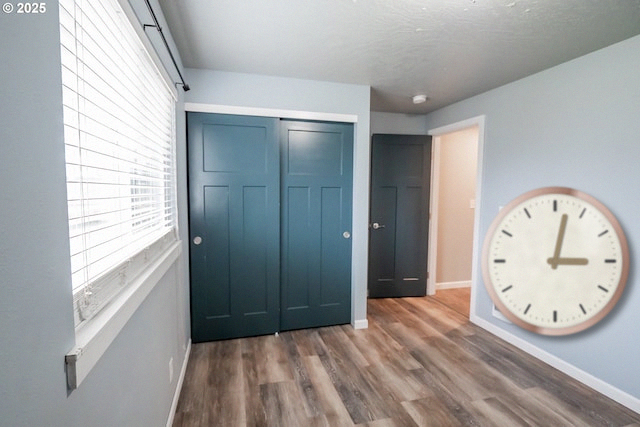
3:02
